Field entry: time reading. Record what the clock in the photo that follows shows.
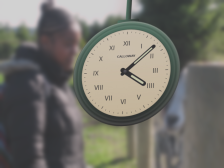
4:08
